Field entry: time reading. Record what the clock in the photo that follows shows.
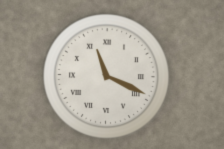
11:19
